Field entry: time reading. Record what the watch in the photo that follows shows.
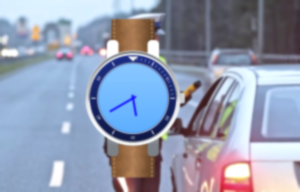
5:40
